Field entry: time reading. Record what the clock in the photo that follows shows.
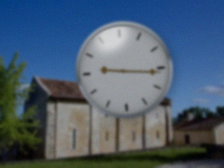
9:16
